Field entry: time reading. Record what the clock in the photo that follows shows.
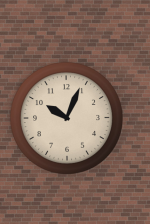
10:04
